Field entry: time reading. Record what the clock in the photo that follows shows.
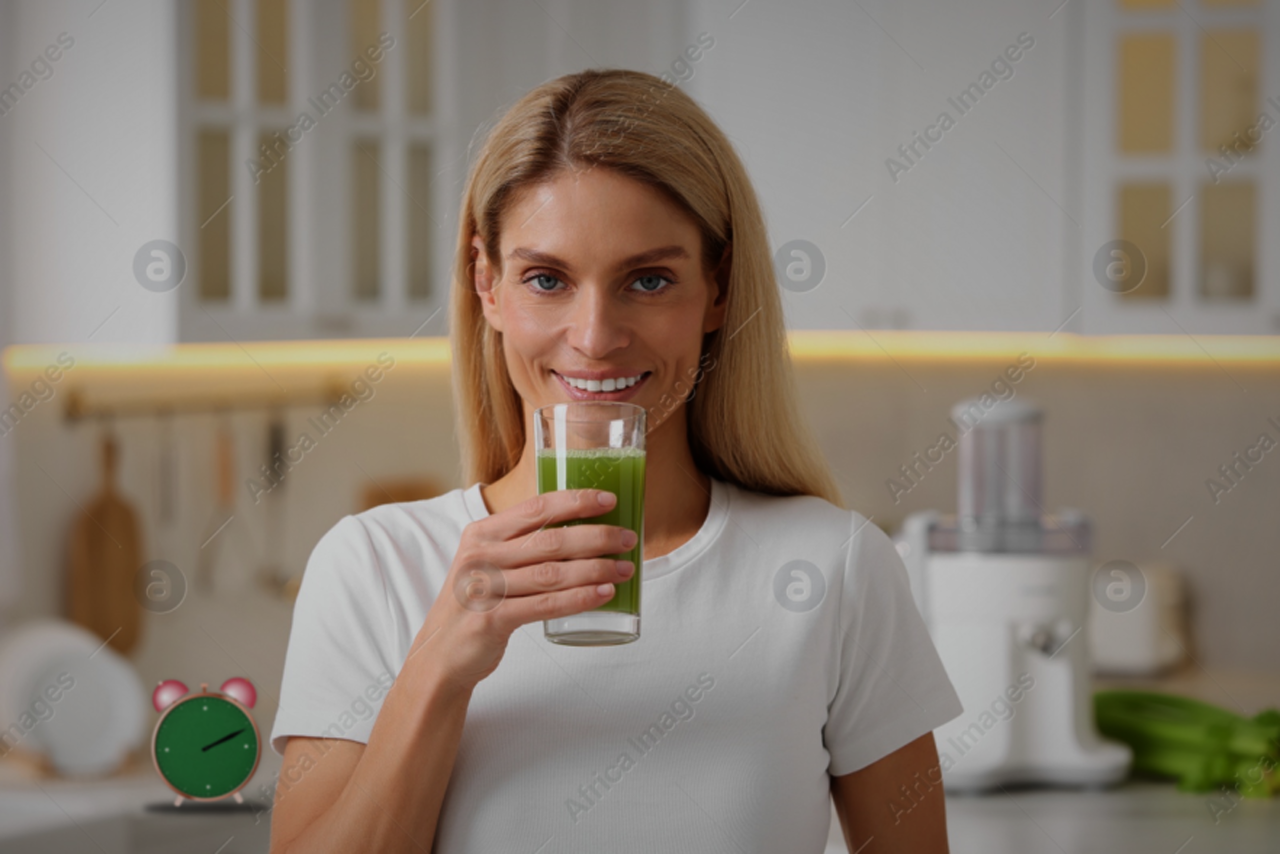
2:11
